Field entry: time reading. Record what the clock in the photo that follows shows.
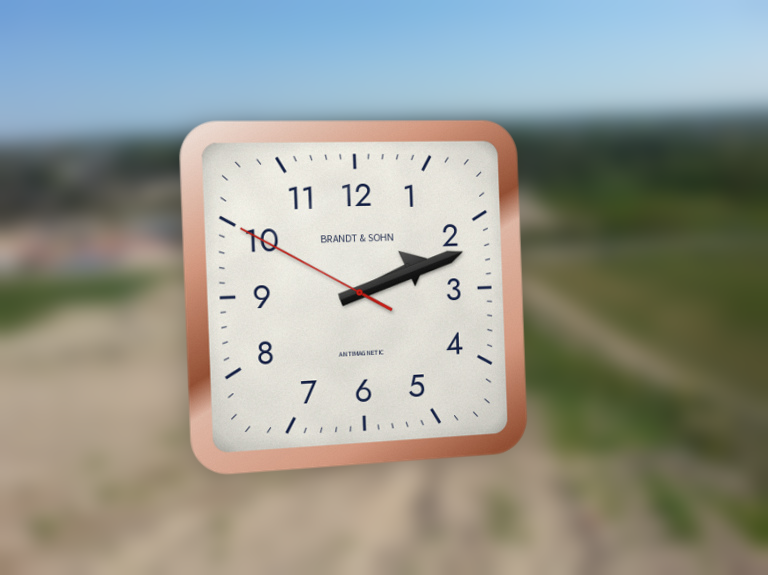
2:11:50
